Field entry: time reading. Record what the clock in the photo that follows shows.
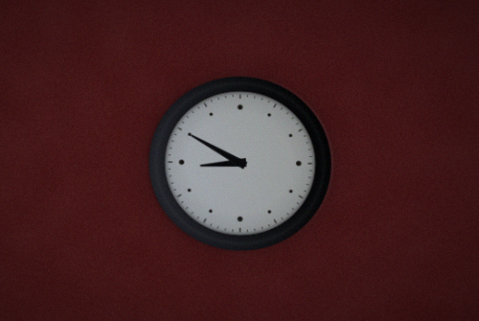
8:50
